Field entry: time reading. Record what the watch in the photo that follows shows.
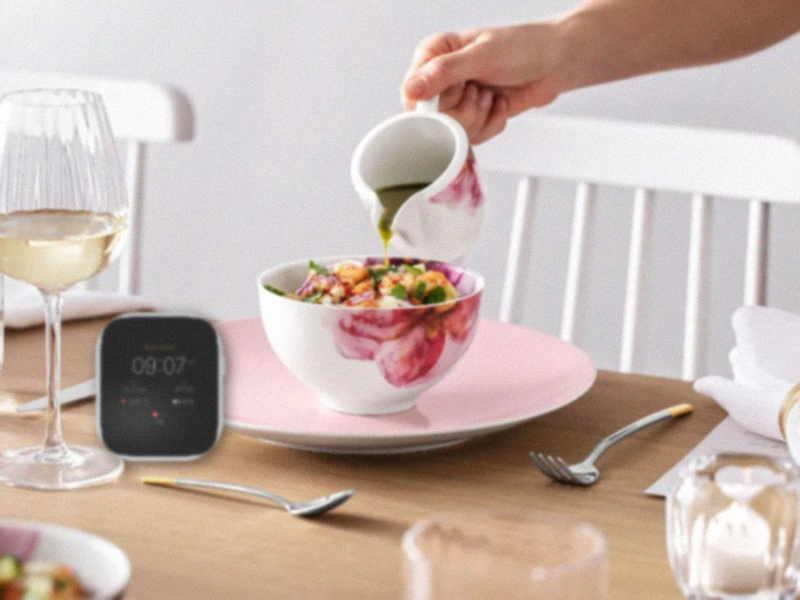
9:07
